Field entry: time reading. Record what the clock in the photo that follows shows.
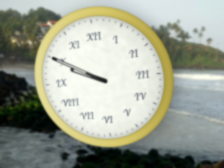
9:50
